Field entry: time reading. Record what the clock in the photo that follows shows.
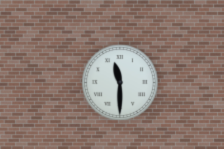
11:30
